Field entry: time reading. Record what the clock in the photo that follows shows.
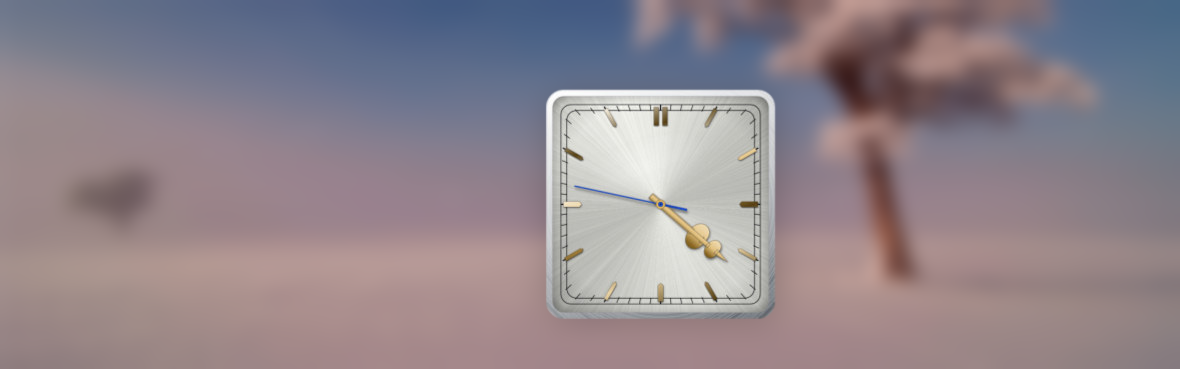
4:21:47
